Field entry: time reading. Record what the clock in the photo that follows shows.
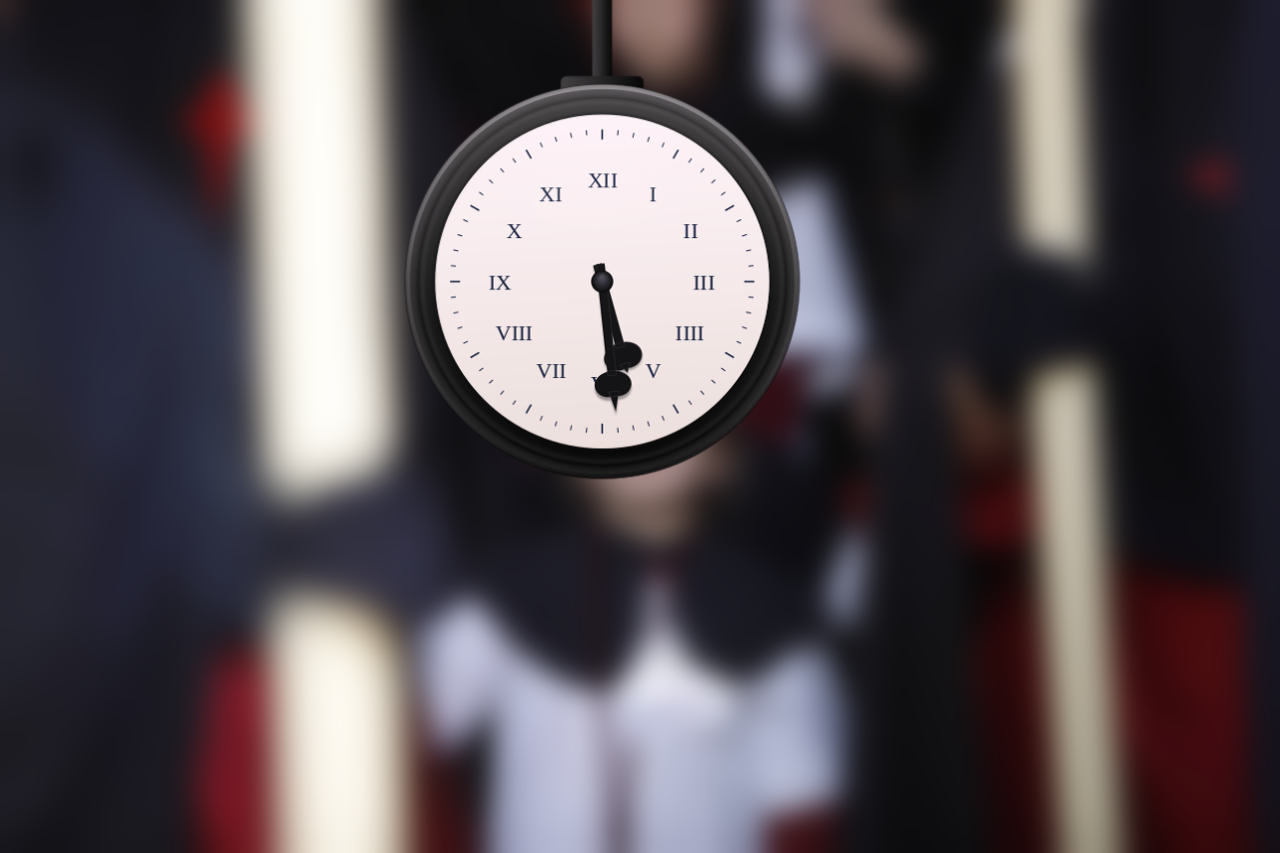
5:29
